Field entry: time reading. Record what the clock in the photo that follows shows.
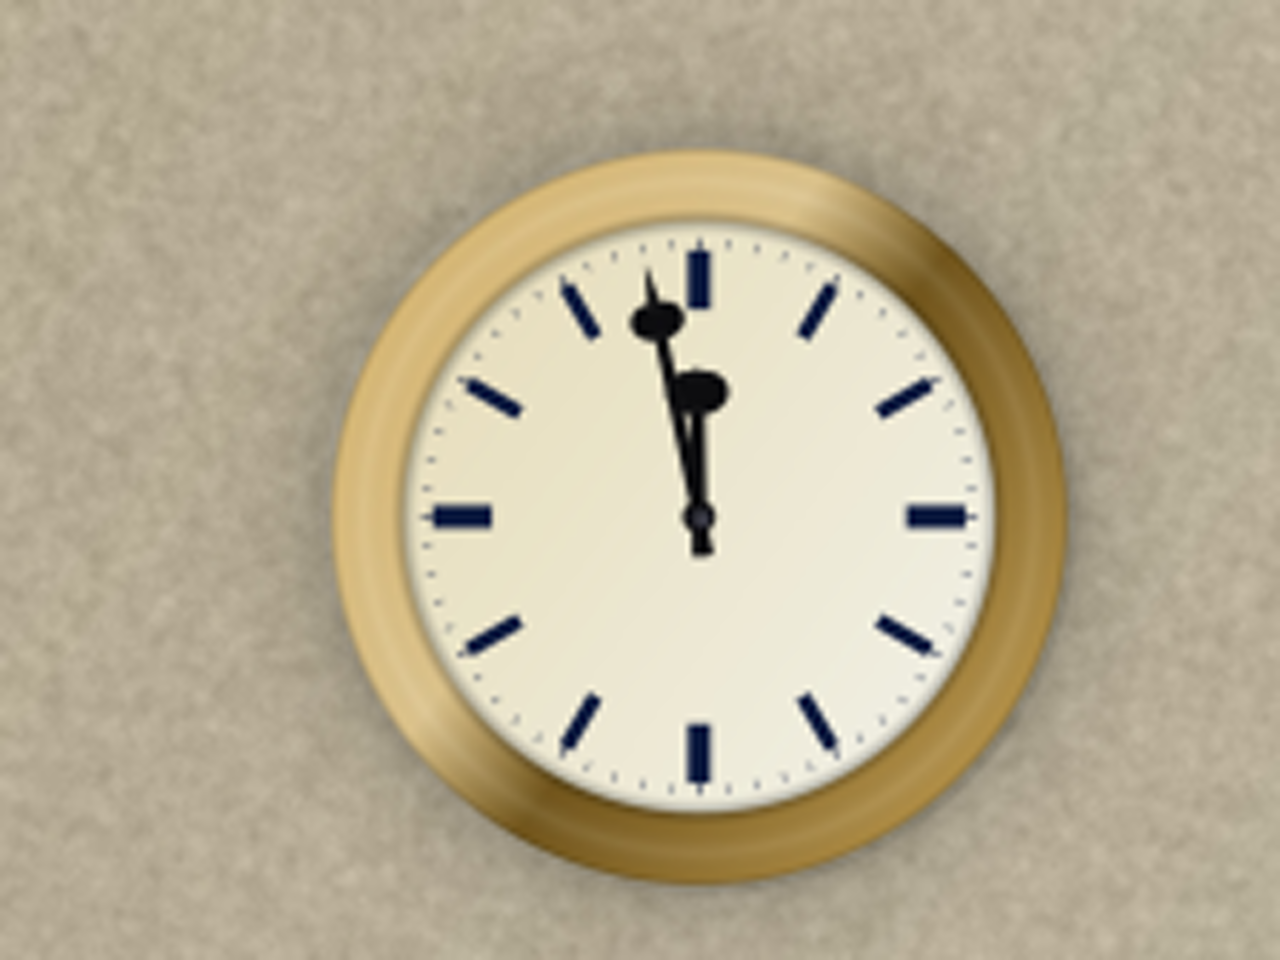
11:58
